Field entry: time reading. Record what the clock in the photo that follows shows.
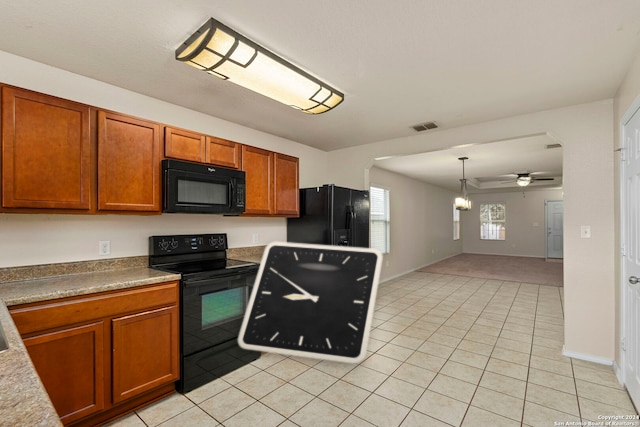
8:50
